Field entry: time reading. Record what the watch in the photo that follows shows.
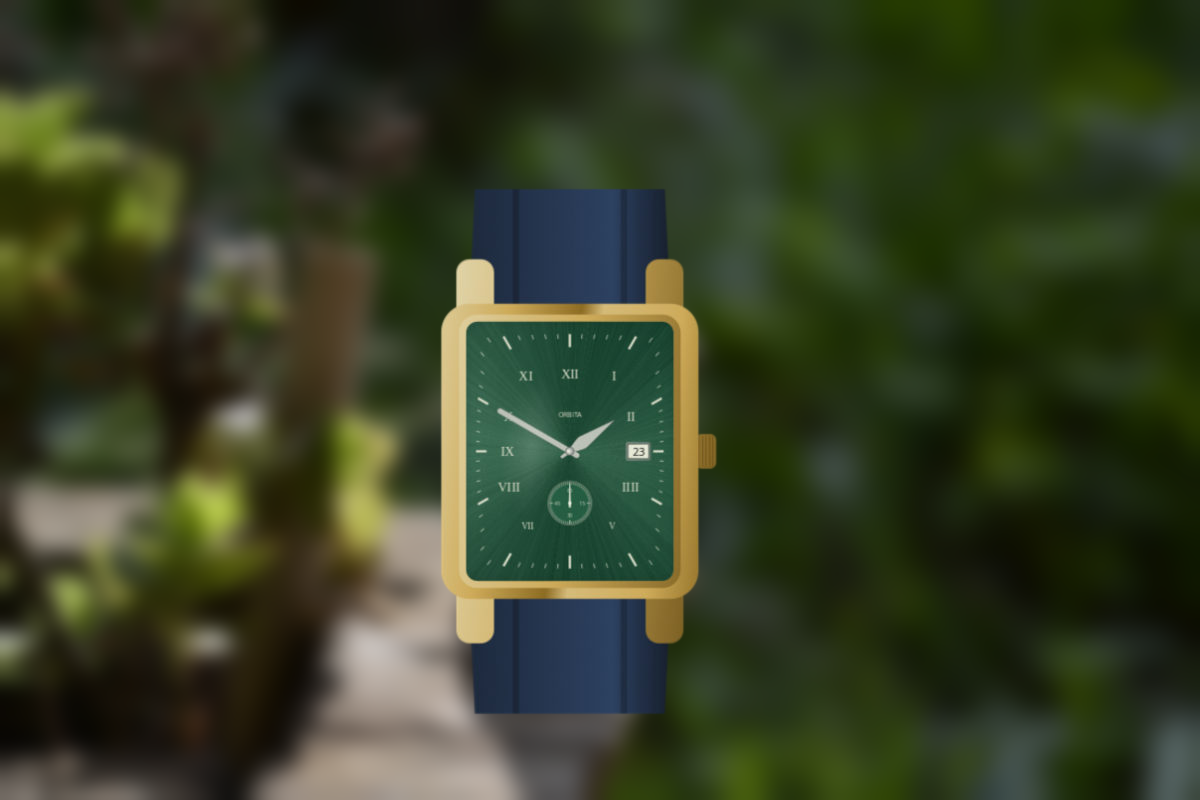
1:50
